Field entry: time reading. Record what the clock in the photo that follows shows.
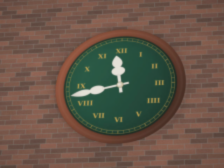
11:43
